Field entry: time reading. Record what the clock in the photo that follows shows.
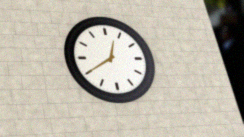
12:40
